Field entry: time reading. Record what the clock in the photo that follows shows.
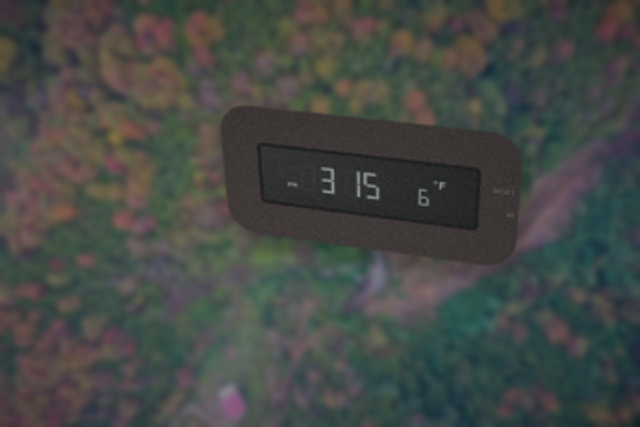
3:15
